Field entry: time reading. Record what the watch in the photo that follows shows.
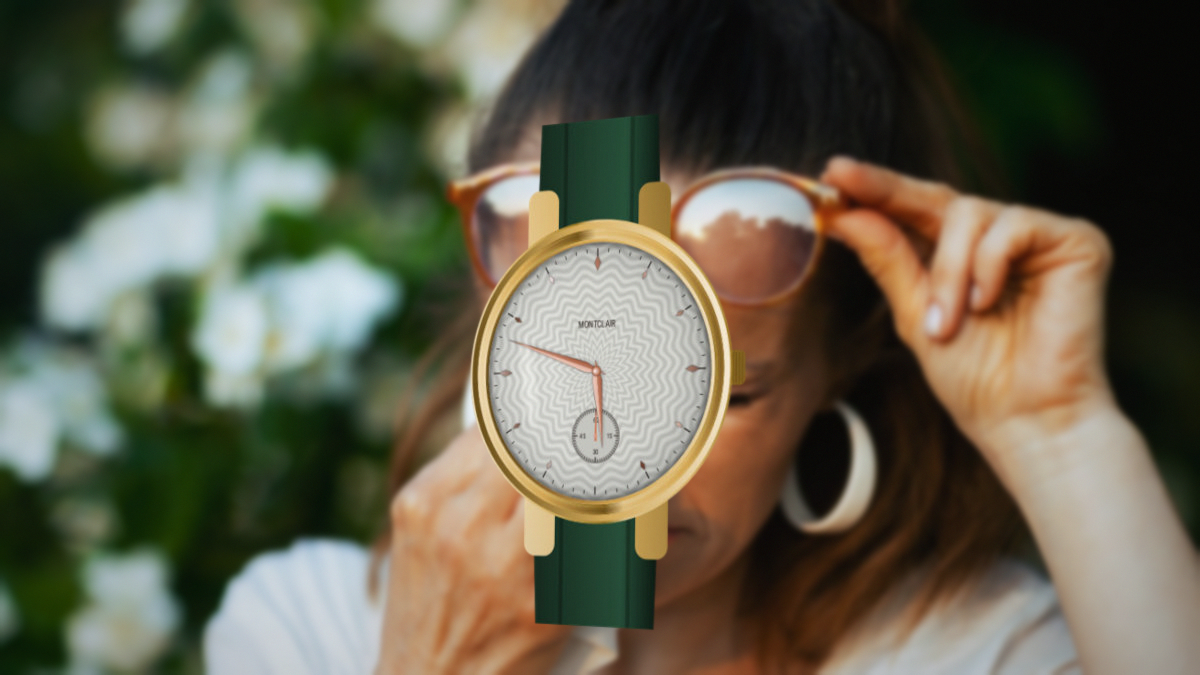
5:48
